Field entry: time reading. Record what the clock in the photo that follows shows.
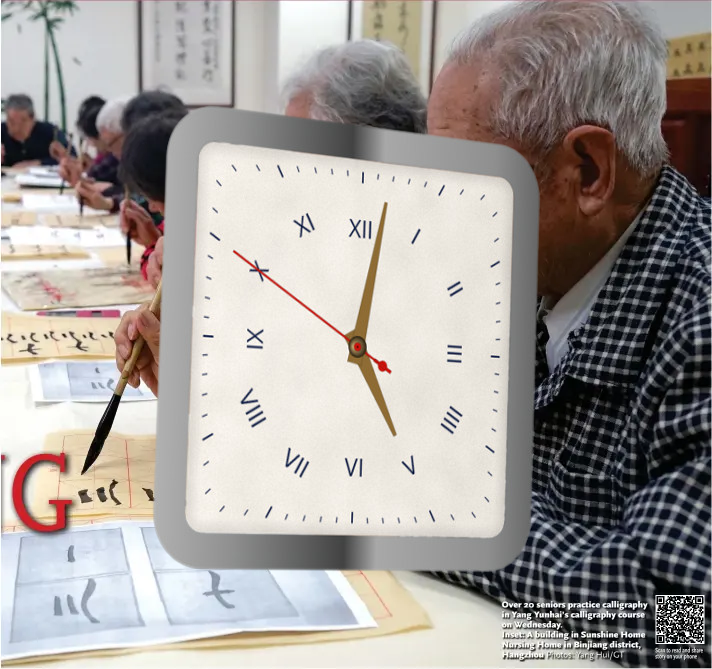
5:01:50
